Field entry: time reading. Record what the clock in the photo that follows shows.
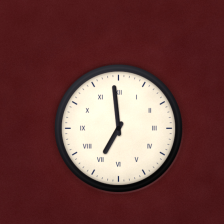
6:59
